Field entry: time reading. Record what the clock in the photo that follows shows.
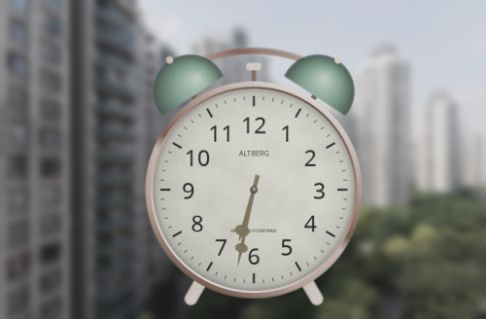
6:32
